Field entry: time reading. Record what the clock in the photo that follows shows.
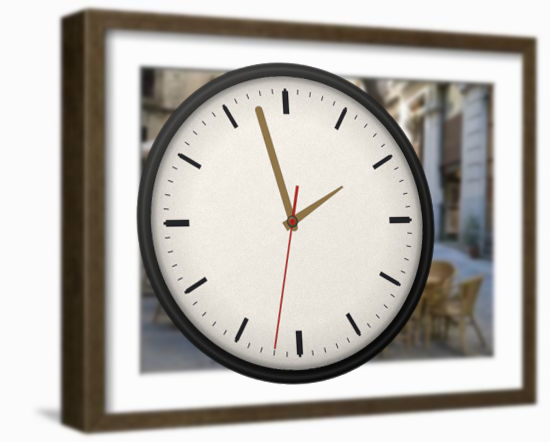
1:57:32
